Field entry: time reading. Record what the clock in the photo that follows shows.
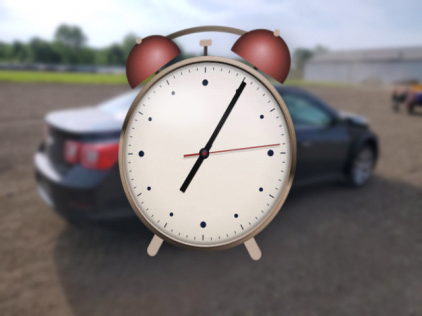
7:05:14
